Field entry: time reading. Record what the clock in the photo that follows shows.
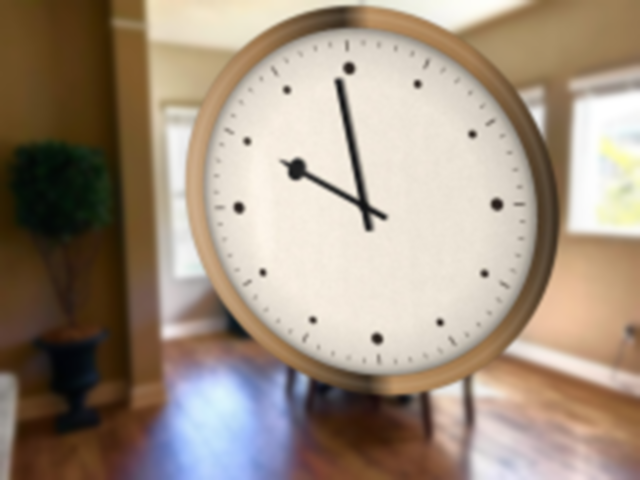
9:59
